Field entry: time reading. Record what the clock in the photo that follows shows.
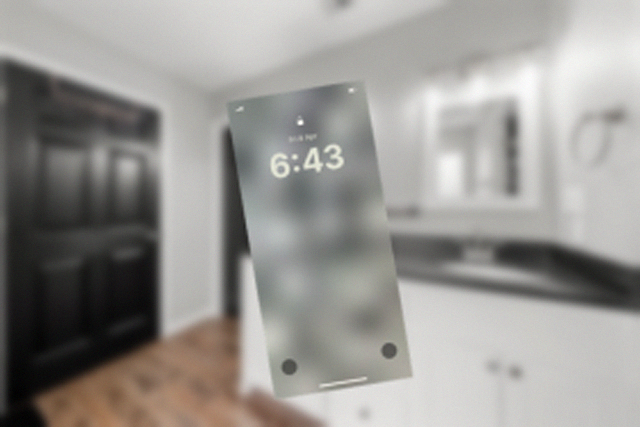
6:43
